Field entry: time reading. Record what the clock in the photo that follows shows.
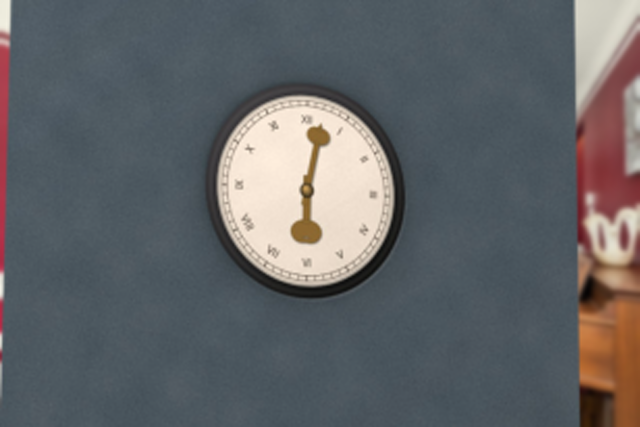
6:02
